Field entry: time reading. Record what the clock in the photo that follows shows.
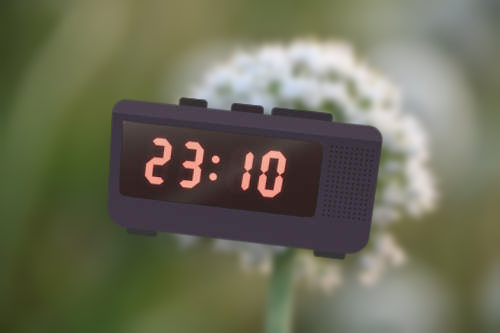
23:10
